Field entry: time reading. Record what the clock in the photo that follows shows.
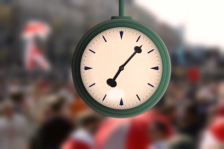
7:07
